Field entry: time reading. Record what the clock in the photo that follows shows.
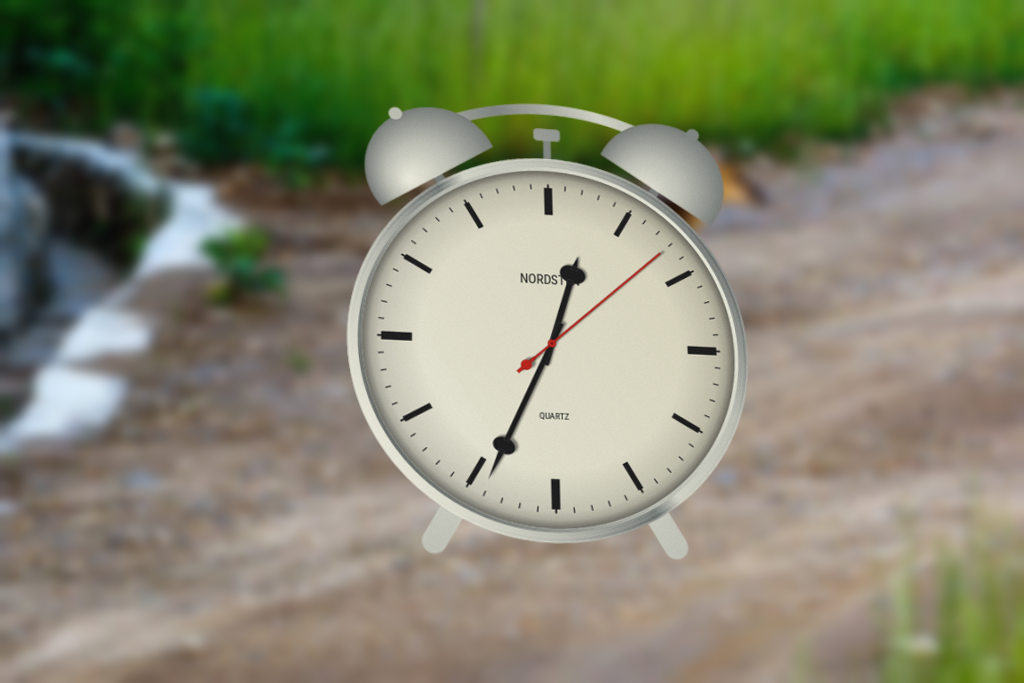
12:34:08
